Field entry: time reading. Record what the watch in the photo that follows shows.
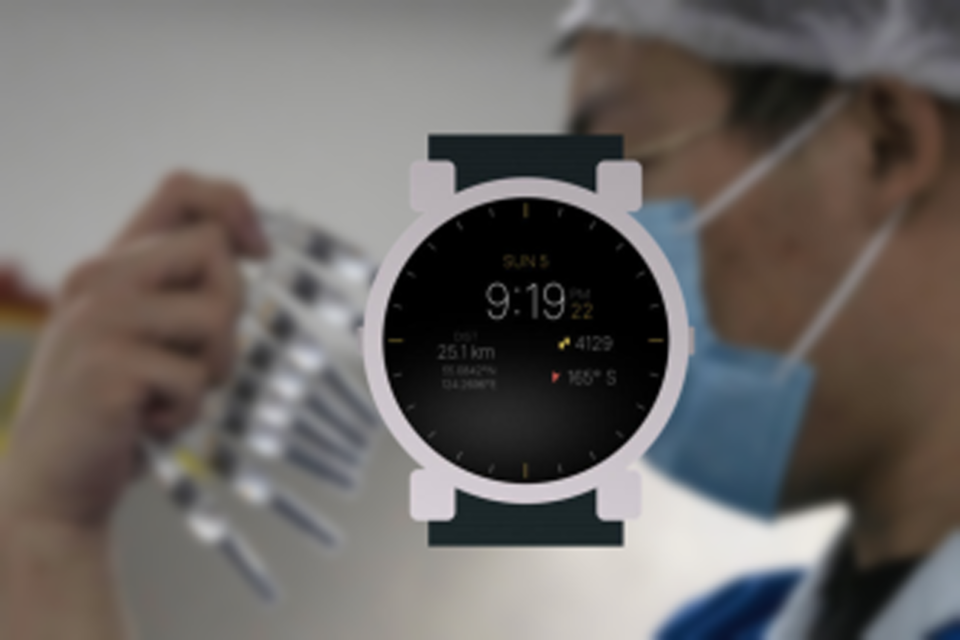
9:19
